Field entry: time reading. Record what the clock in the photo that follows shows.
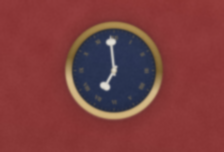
6:59
